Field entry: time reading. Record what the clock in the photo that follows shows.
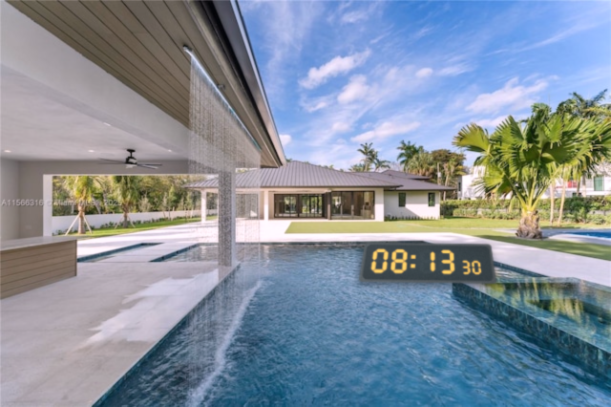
8:13:30
